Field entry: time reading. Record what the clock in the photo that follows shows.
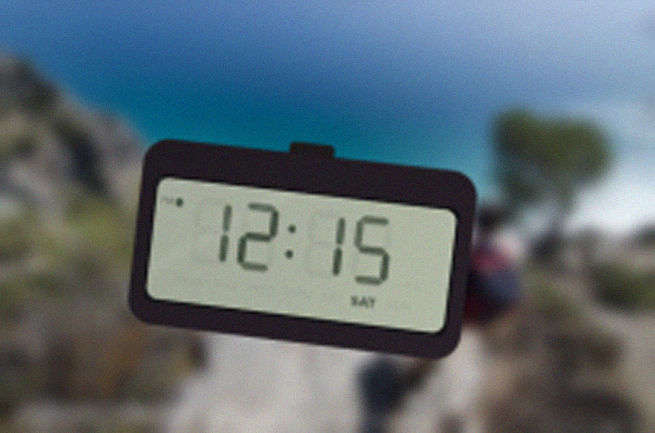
12:15
